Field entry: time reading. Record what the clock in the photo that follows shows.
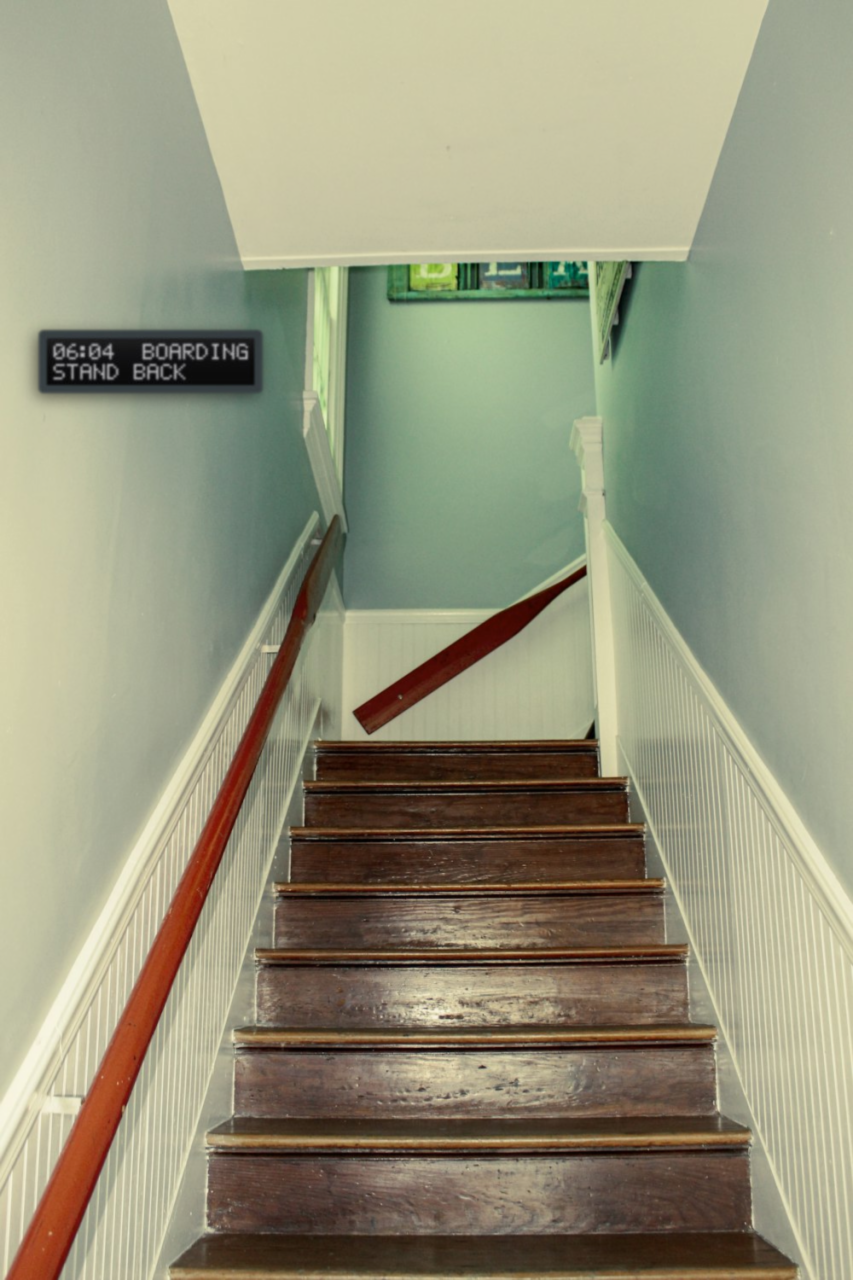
6:04
